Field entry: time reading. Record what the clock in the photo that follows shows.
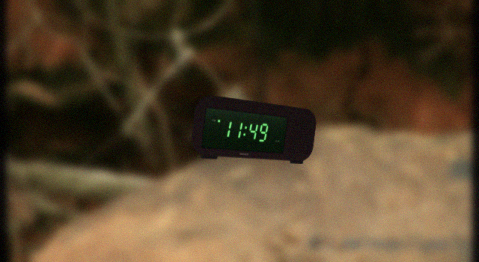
11:49
